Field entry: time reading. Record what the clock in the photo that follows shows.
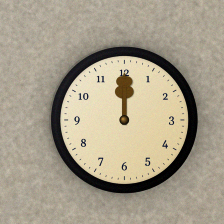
12:00
